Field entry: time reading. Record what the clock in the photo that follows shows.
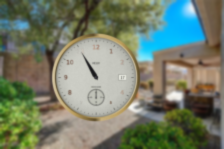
10:55
